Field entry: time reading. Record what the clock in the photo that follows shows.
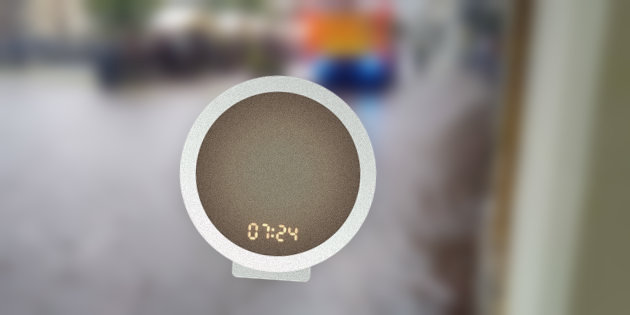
7:24
